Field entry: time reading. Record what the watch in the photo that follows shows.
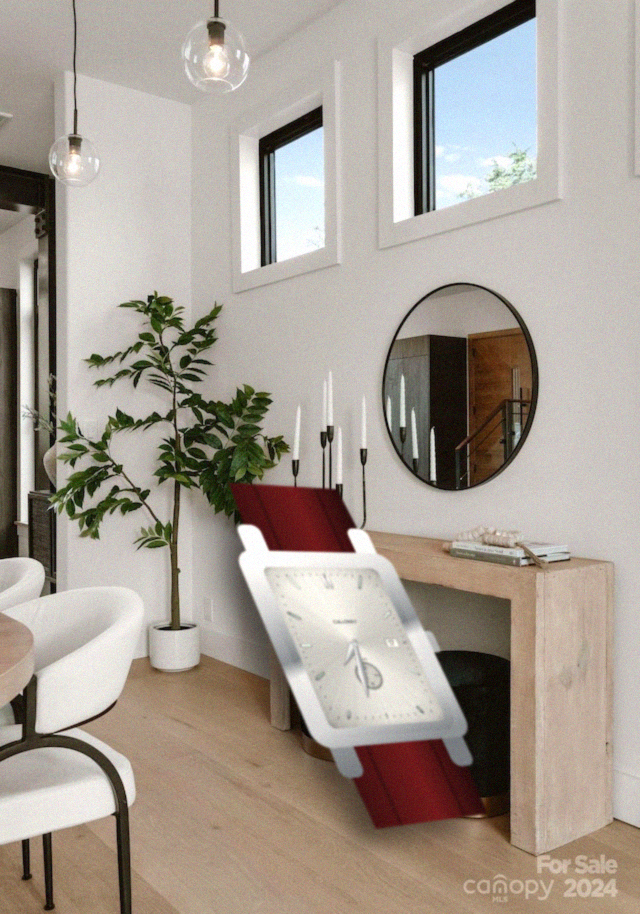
7:32
